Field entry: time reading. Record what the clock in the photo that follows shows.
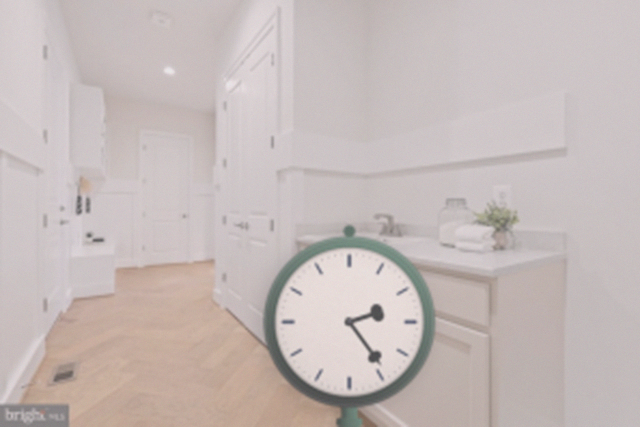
2:24
